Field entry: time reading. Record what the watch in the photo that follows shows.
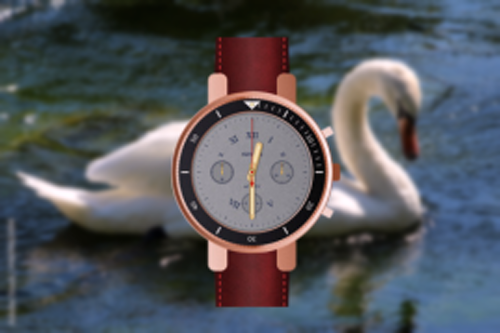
12:30
